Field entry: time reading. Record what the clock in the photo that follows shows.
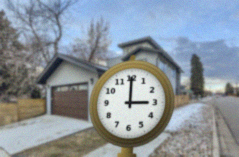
3:00
